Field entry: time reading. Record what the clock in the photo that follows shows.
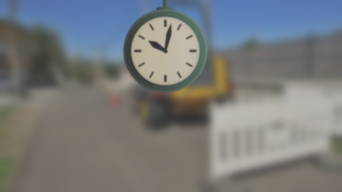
10:02
